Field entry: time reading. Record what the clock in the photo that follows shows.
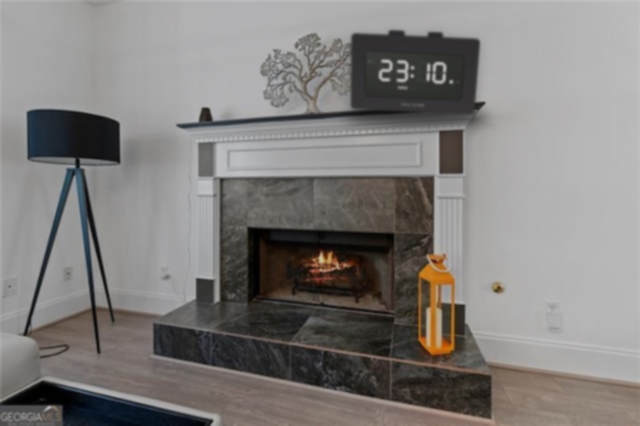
23:10
